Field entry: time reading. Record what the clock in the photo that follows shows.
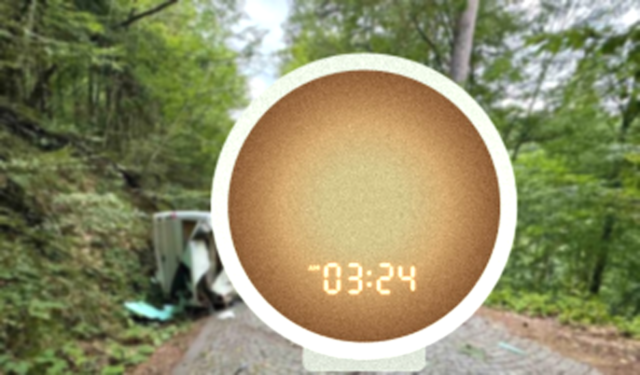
3:24
